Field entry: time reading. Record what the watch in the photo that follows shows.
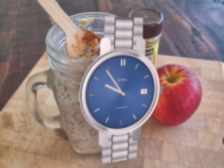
9:54
